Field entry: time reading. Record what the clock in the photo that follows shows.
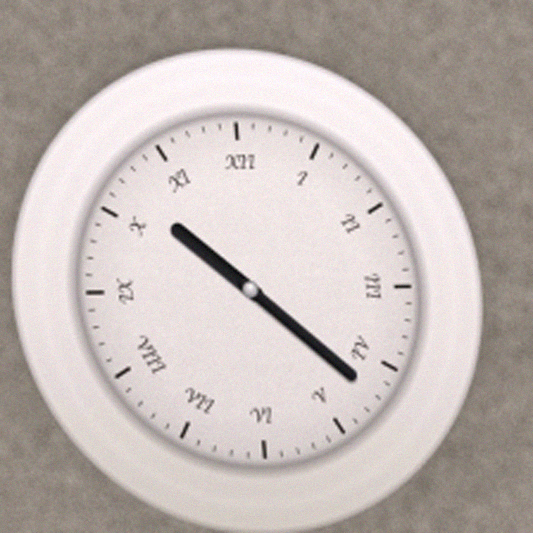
10:22
